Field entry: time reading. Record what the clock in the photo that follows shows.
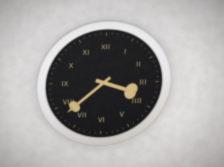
3:38
